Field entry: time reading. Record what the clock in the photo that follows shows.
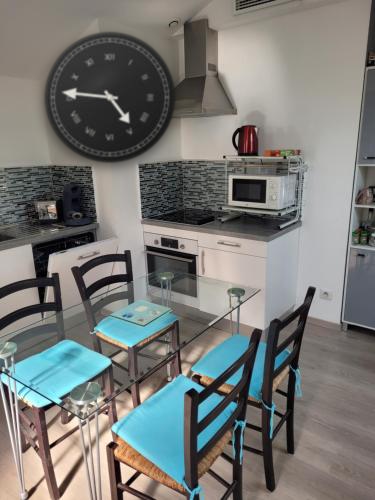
4:46
